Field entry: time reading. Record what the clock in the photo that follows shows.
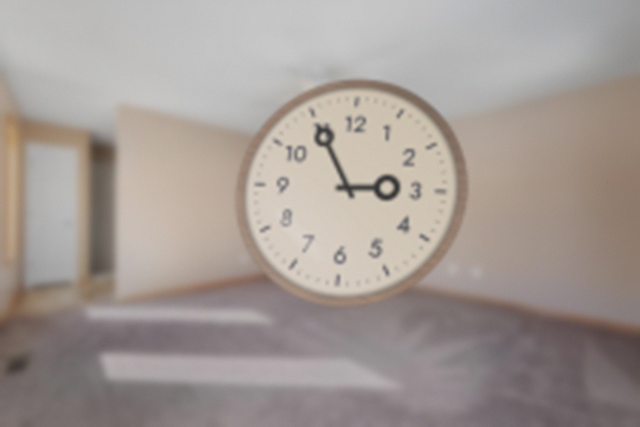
2:55
